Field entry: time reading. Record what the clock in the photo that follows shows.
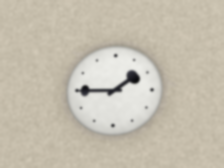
1:45
